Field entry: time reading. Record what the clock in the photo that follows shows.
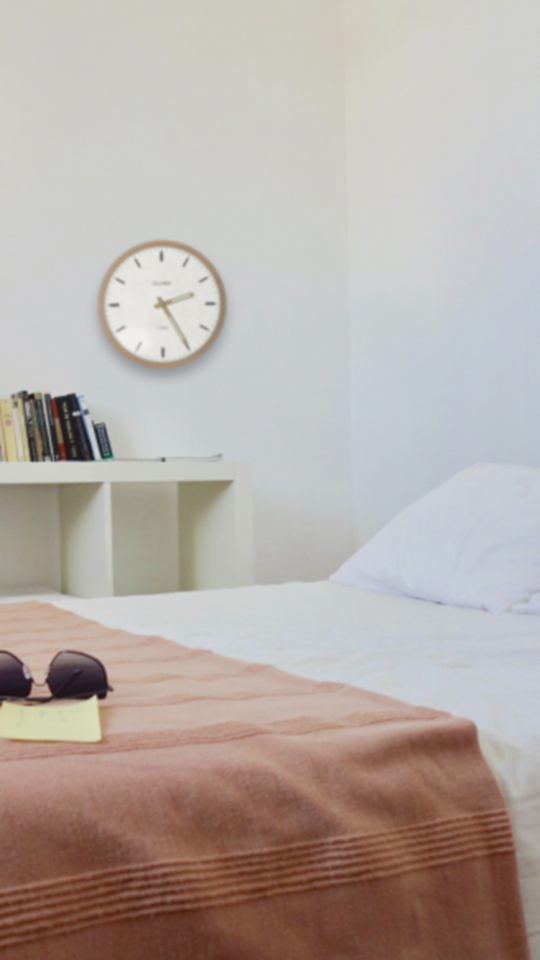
2:25
